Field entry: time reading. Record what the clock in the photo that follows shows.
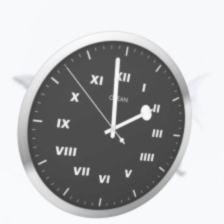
1:58:52
